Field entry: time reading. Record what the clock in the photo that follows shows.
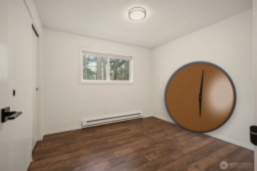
6:01
